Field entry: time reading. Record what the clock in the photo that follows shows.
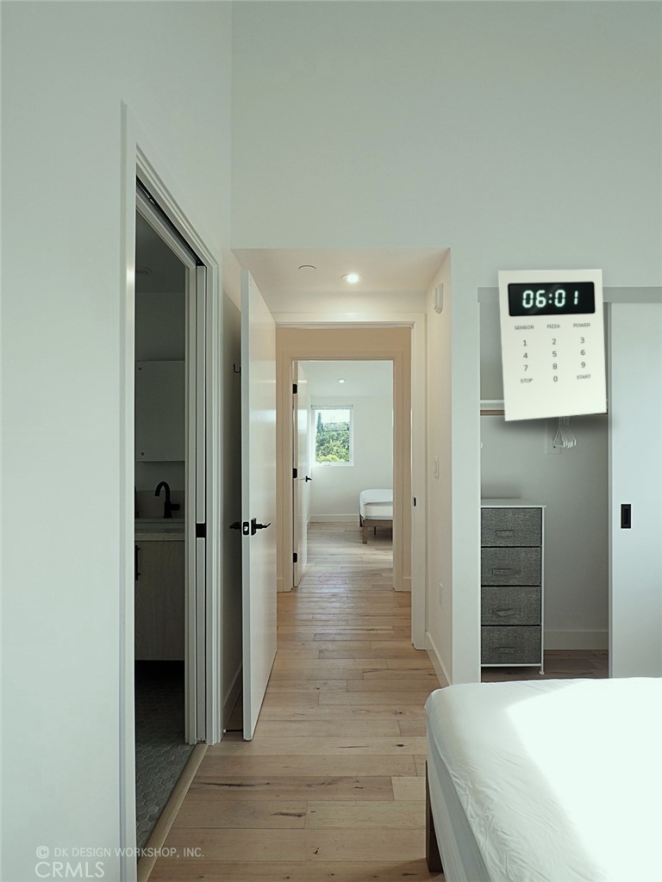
6:01
